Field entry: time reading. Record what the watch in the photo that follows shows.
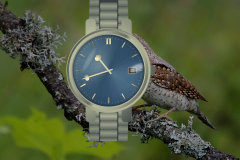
10:42
